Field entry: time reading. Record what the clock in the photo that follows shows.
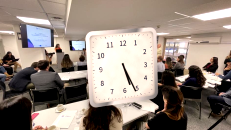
5:26
